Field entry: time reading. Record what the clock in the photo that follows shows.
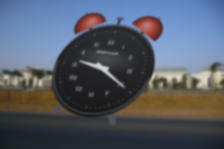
9:20
